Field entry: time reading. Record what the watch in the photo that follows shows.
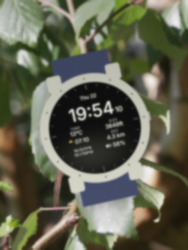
19:54
